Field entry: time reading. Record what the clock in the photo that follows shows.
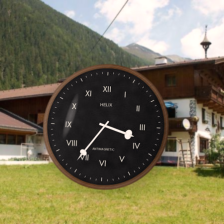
3:36
